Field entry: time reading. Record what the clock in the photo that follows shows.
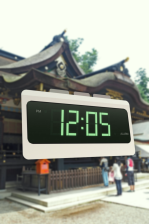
12:05
